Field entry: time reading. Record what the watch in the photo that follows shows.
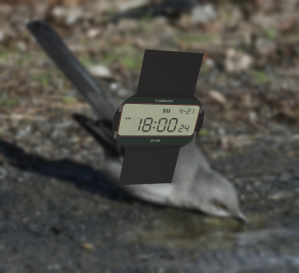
18:00:24
